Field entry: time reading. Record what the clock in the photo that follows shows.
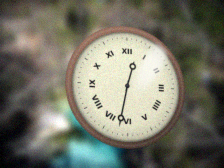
12:32
